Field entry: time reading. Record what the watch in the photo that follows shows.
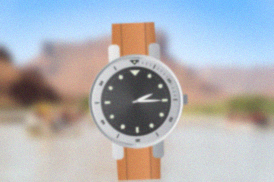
2:15
